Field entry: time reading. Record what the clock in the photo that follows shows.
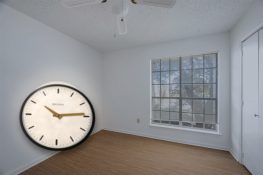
10:14
